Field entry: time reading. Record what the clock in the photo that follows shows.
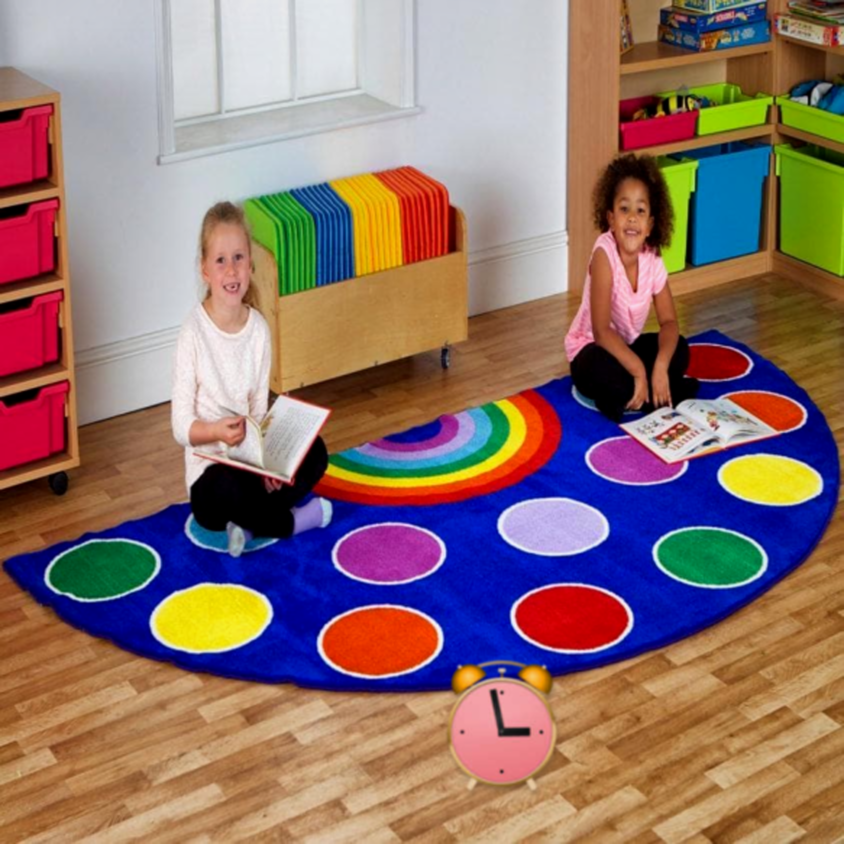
2:58
